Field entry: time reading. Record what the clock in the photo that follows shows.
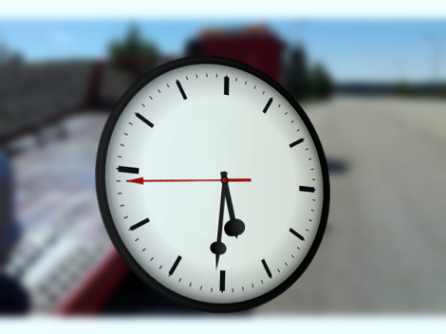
5:30:44
